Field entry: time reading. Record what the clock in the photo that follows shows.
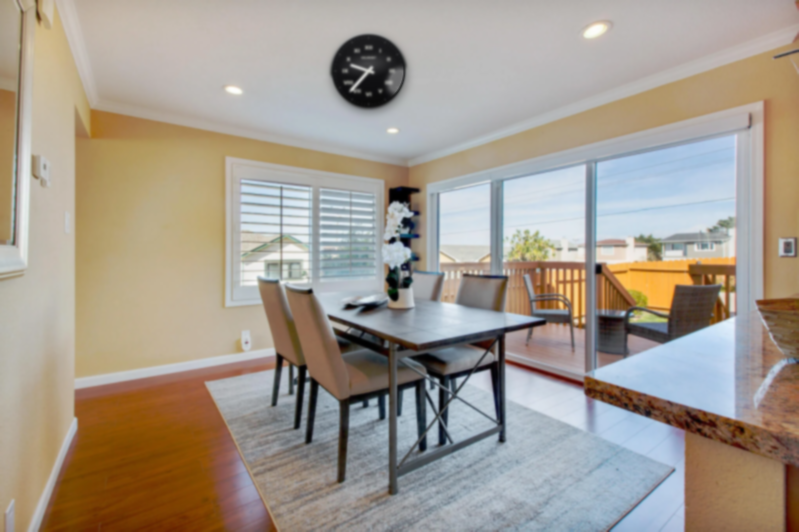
9:37
